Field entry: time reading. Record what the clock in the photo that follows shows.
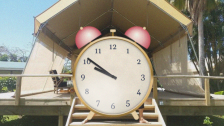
9:51
